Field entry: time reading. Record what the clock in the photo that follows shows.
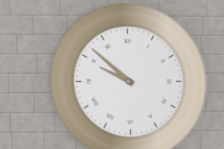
9:52
